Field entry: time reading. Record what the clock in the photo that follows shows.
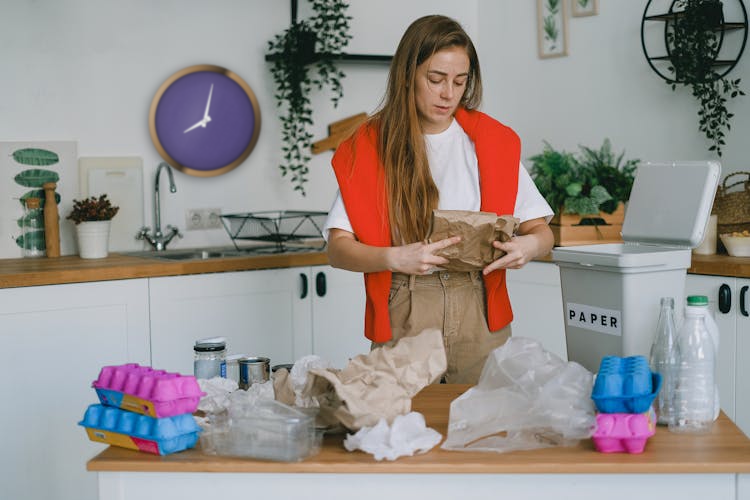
8:02
